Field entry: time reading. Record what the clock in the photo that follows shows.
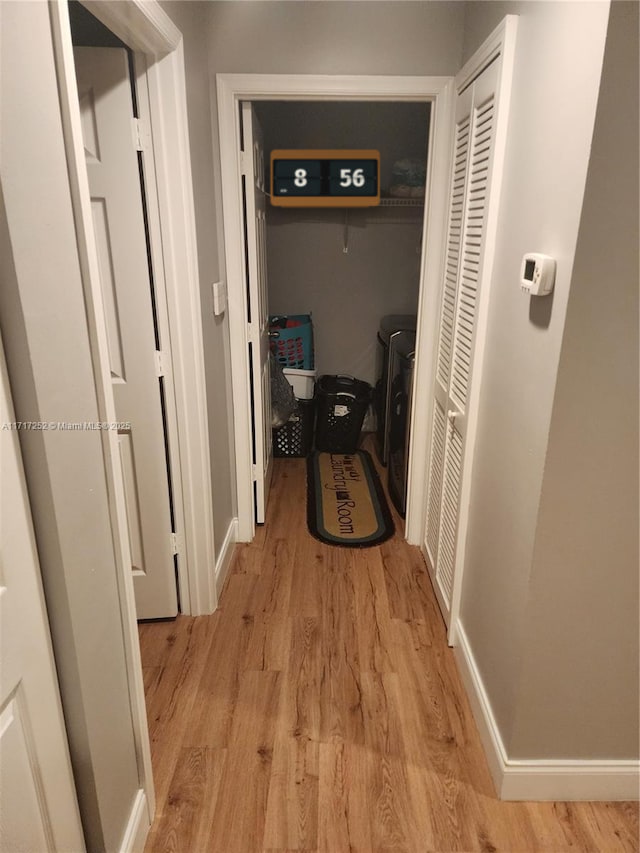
8:56
